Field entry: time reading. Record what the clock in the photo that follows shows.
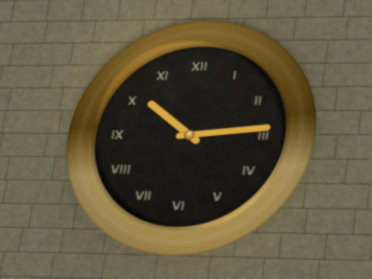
10:14
